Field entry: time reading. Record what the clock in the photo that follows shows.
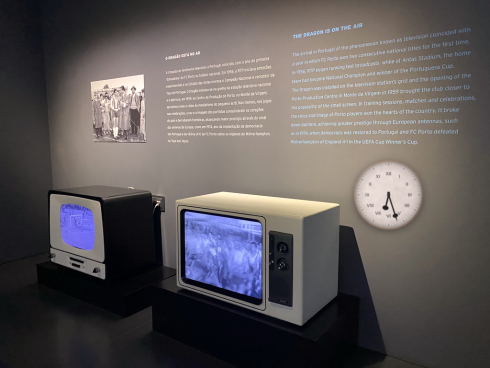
6:27
